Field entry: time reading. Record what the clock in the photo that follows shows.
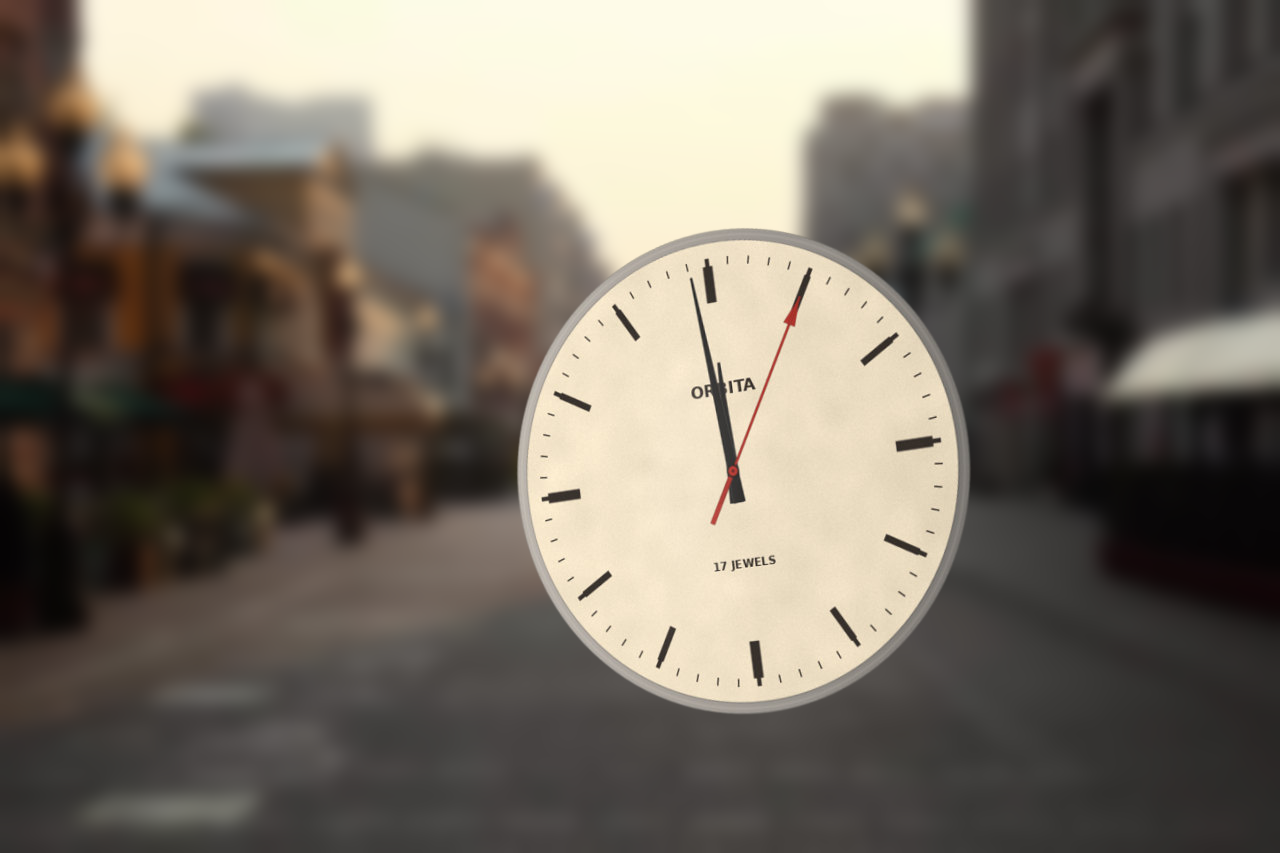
11:59:05
